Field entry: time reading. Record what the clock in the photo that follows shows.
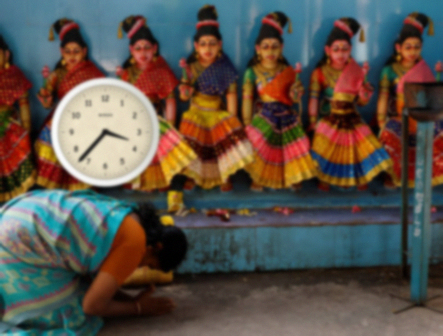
3:37
